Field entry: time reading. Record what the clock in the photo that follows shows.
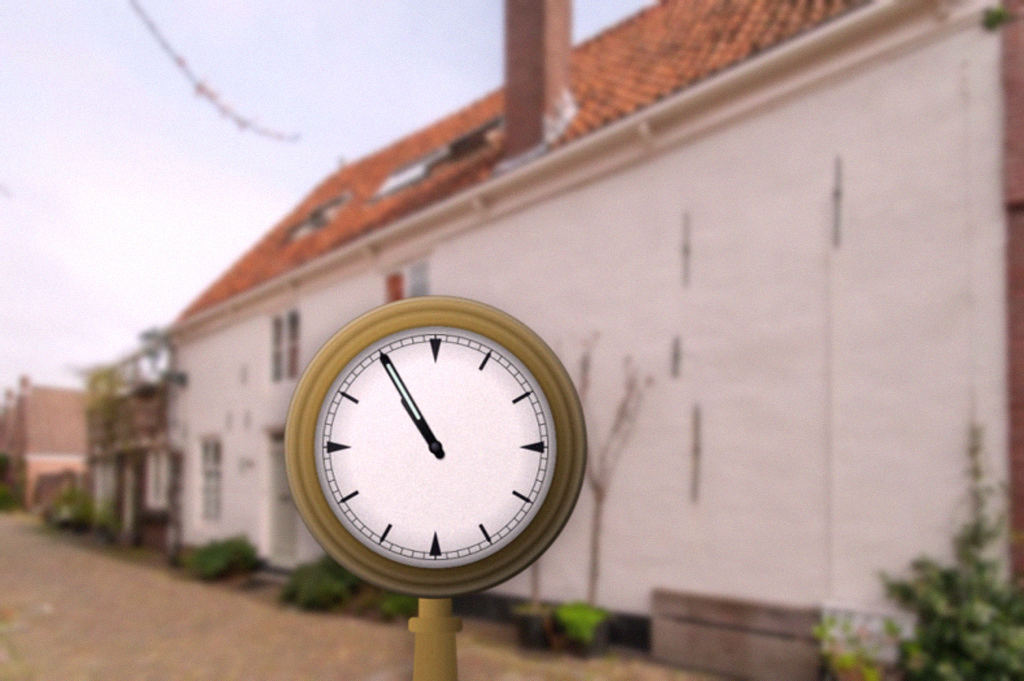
10:55
